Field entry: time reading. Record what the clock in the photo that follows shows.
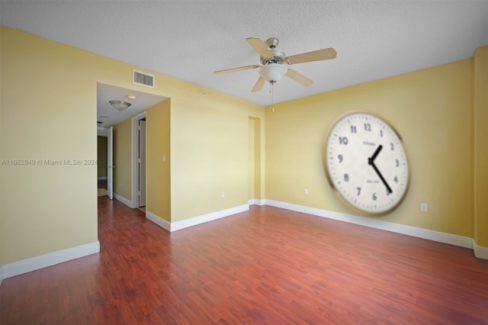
1:24
